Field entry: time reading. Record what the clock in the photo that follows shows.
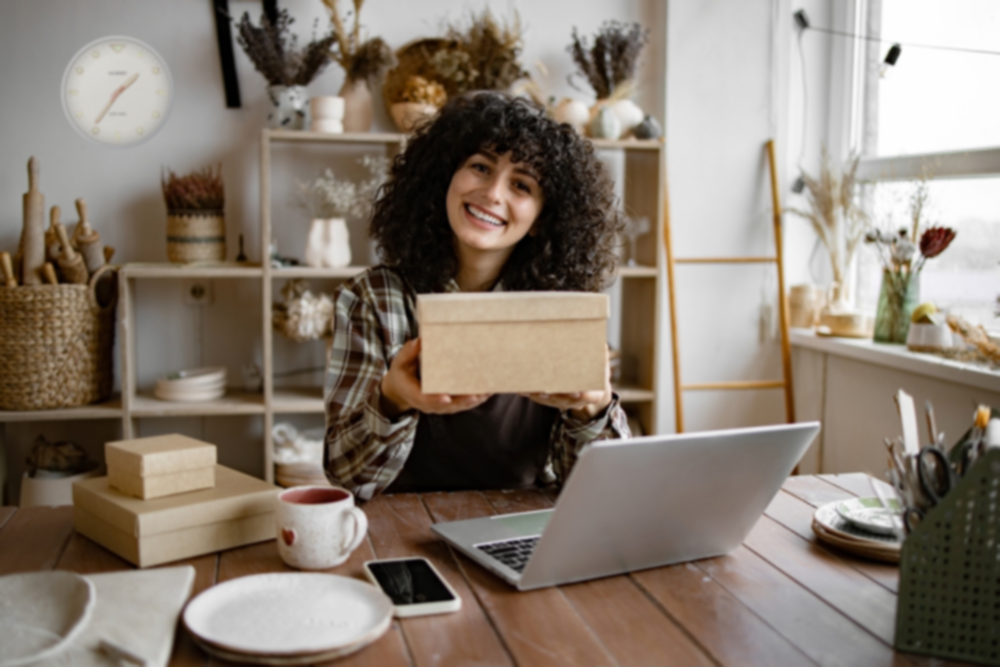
1:36
